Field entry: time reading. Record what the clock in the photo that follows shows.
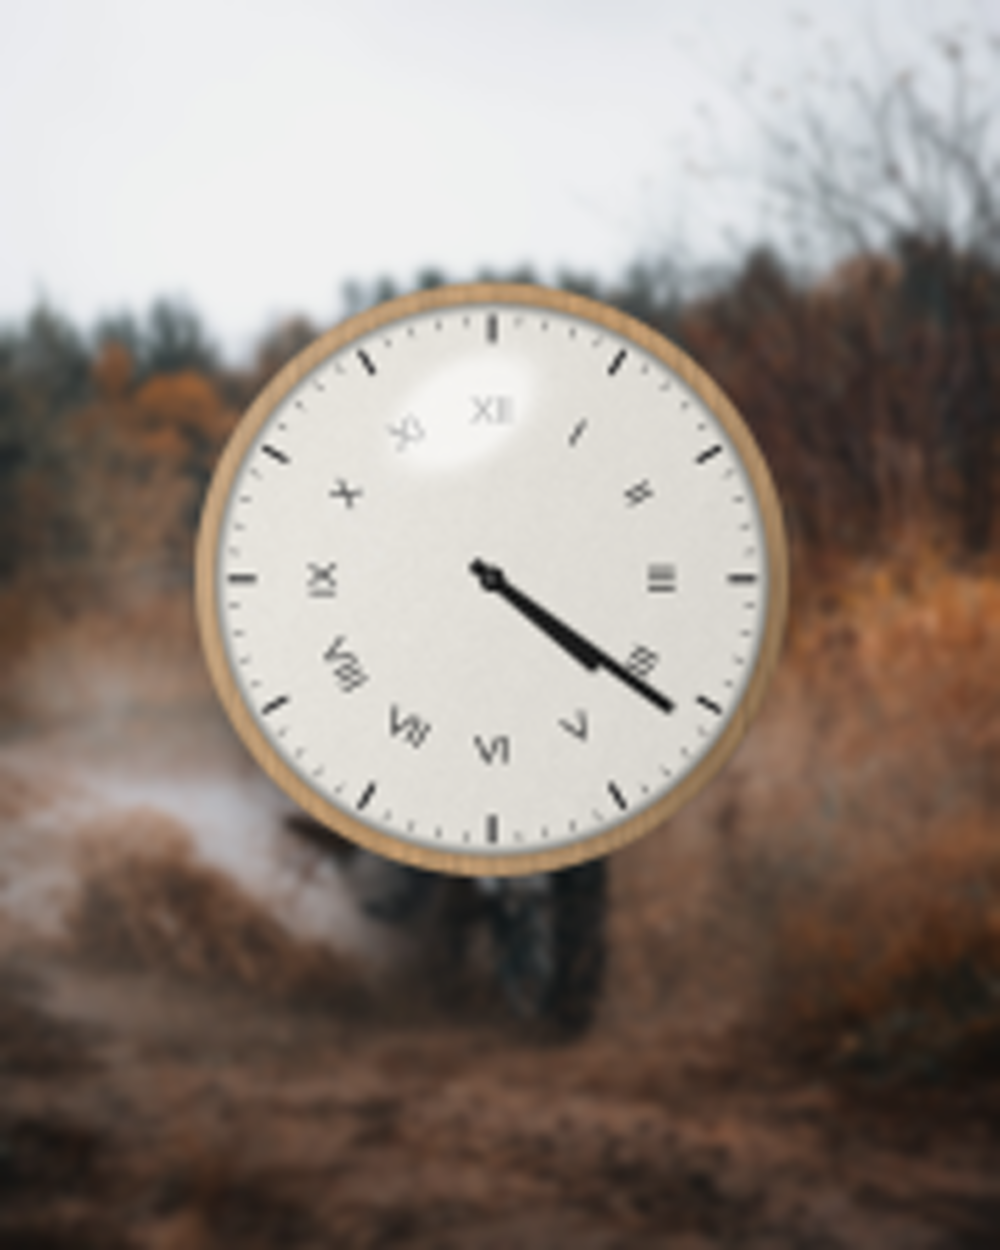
4:21
